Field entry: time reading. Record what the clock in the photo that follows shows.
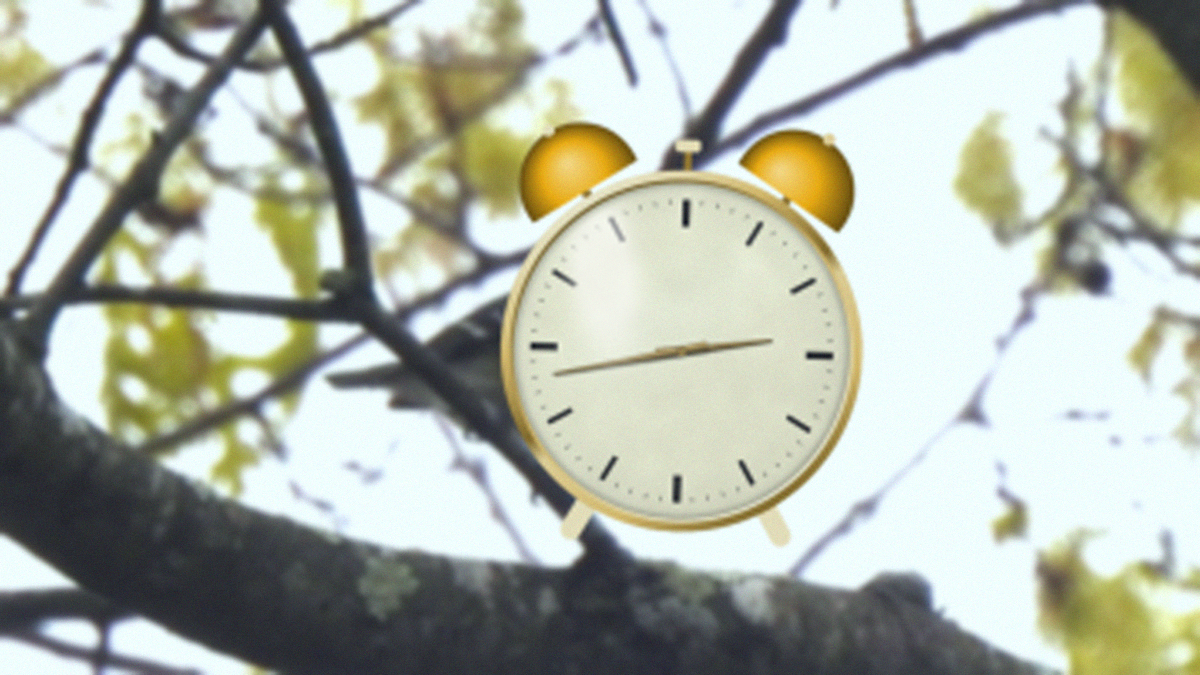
2:43
